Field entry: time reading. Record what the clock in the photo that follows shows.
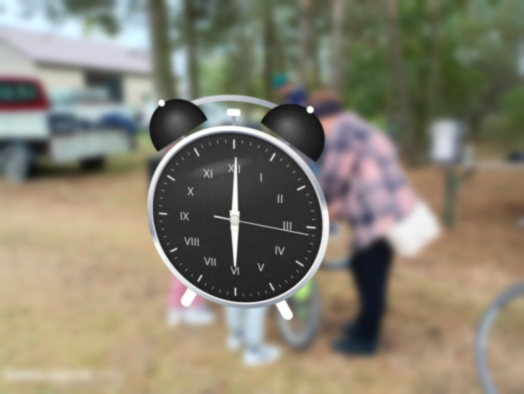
6:00:16
